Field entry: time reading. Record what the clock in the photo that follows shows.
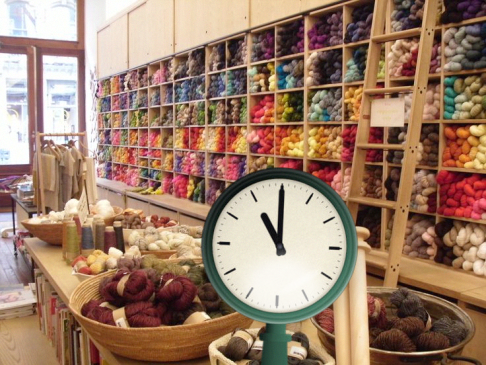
11:00
